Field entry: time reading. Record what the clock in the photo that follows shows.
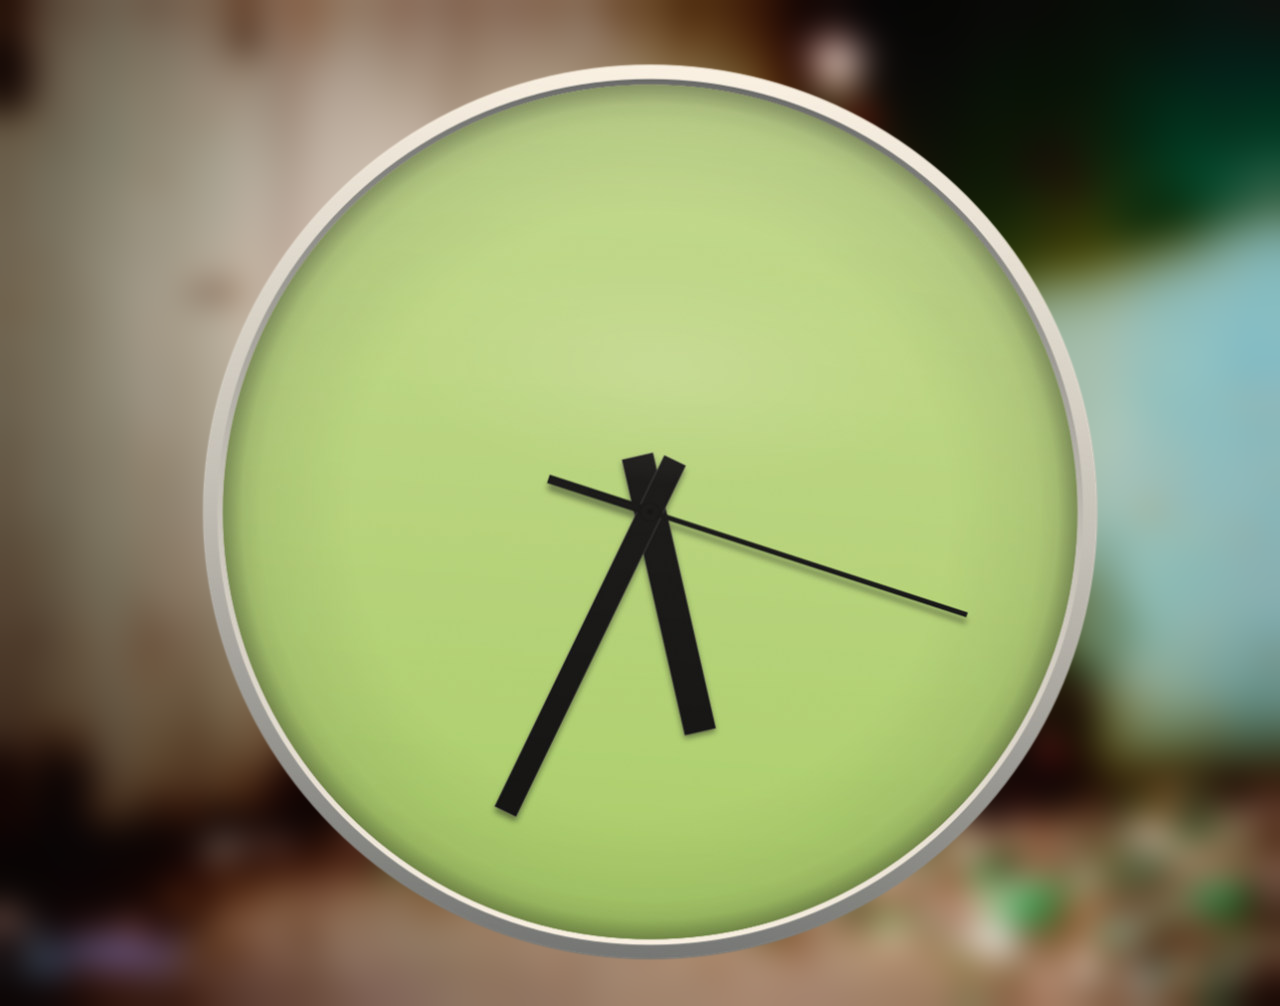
5:34:18
